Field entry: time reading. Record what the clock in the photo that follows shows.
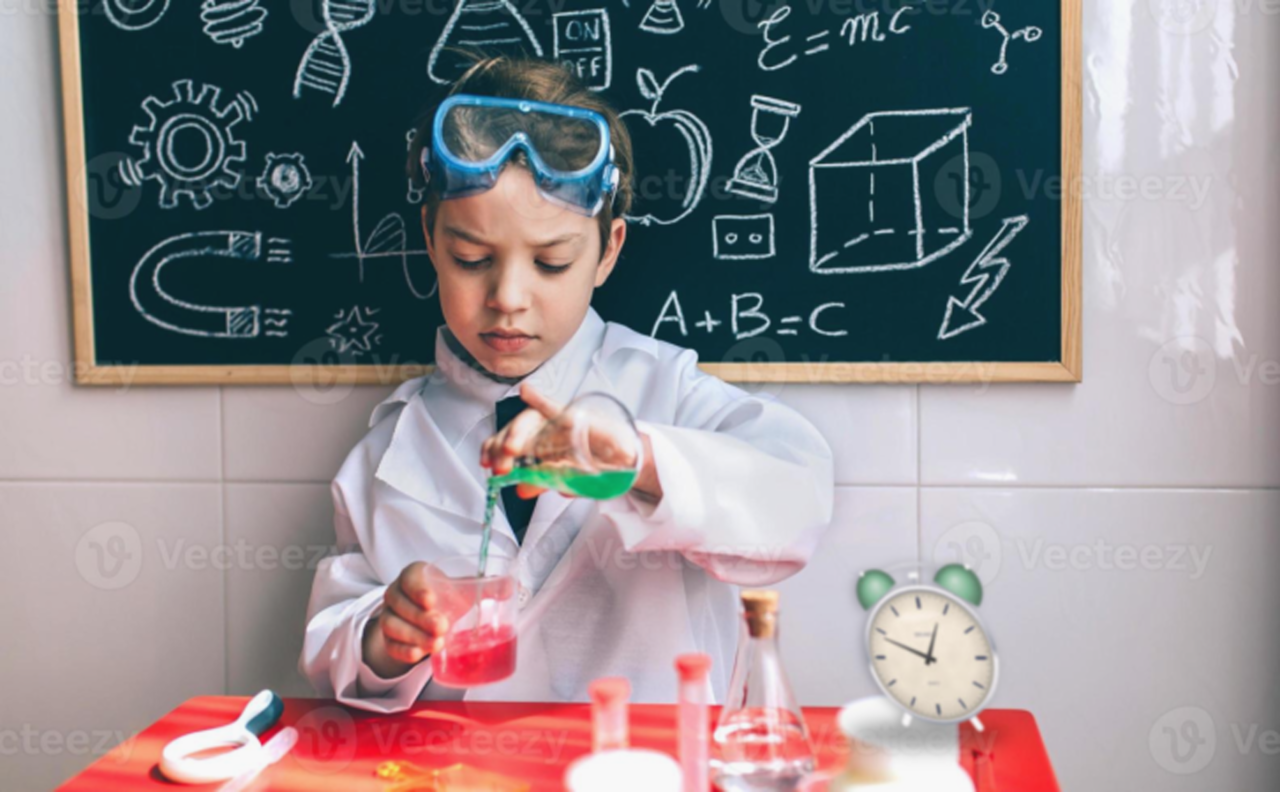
12:49
